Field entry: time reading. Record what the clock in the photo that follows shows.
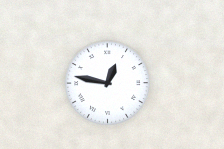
12:47
